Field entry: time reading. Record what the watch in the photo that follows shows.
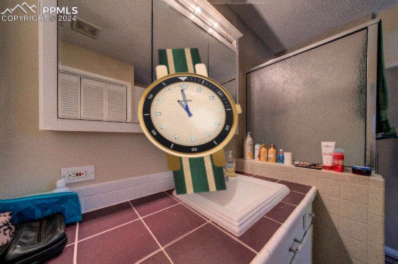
10:59
